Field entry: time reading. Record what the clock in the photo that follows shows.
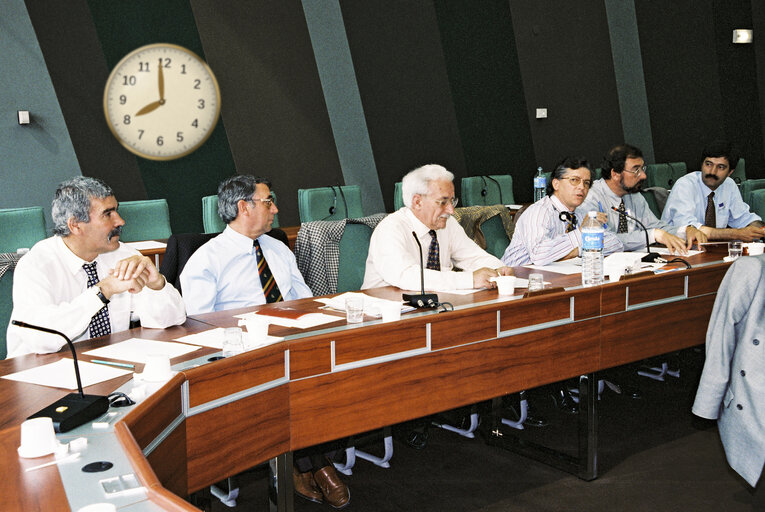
7:59
